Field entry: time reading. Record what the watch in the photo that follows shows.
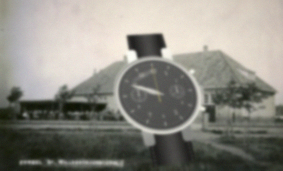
9:49
